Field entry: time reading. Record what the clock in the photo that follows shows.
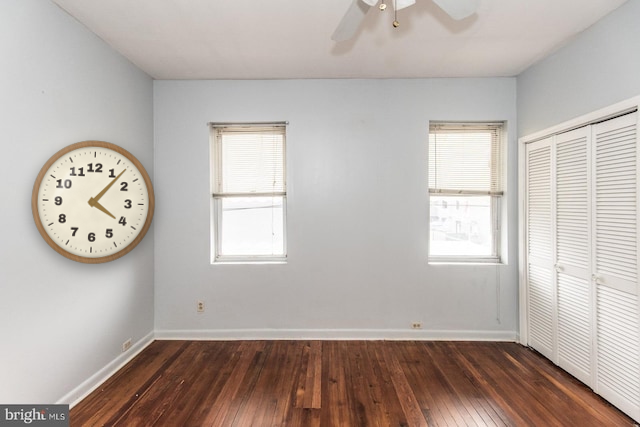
4:07
